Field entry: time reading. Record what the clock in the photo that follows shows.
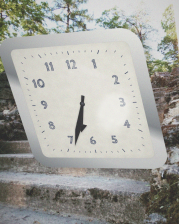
6:34
